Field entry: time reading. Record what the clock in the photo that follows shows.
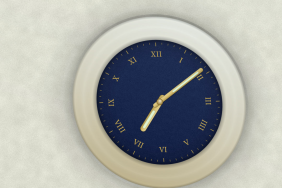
7:09
